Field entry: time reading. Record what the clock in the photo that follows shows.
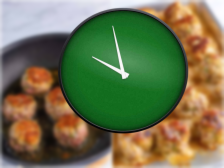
9:58
